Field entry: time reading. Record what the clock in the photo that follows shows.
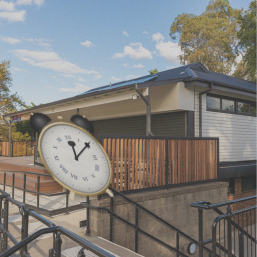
12:09
